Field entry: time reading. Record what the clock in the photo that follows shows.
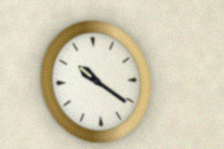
10:21
